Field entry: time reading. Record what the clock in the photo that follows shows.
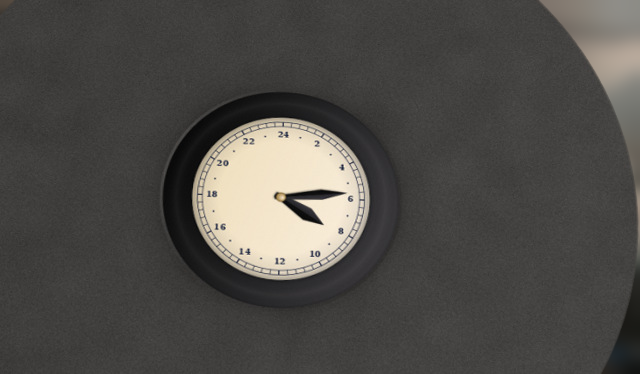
8:14
